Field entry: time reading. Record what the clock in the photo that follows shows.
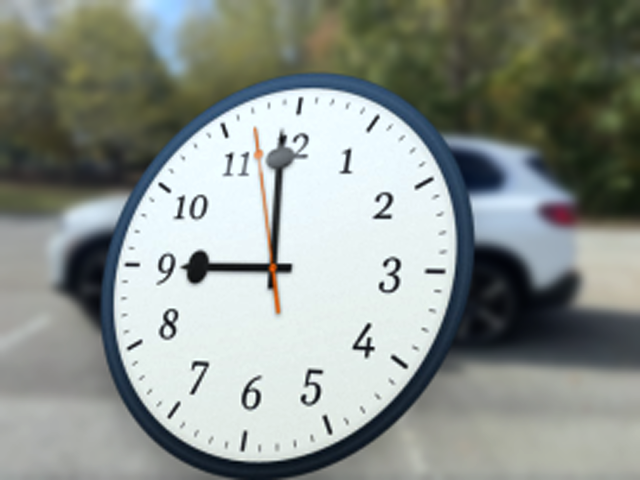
8:58:57
